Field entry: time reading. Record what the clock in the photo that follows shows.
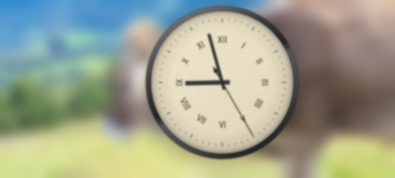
8:57:25
